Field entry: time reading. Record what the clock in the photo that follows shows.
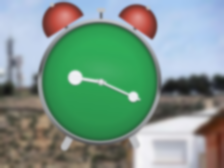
9:19
